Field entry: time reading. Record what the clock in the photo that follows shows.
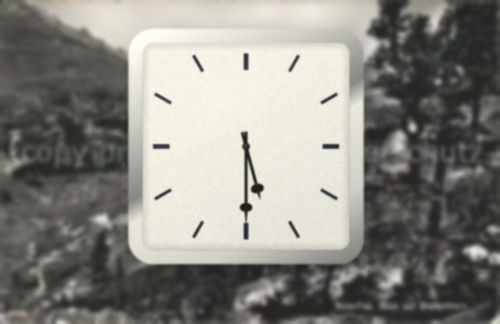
5:30
